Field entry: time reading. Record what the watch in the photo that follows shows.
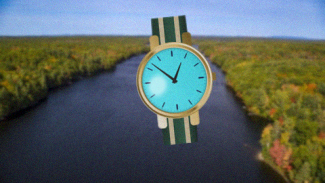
12:52
